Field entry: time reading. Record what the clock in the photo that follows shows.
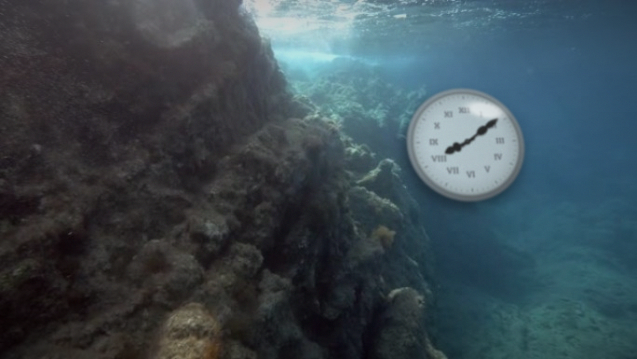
8:09
